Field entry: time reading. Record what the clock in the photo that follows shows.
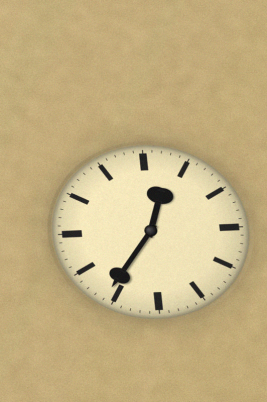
12:36
